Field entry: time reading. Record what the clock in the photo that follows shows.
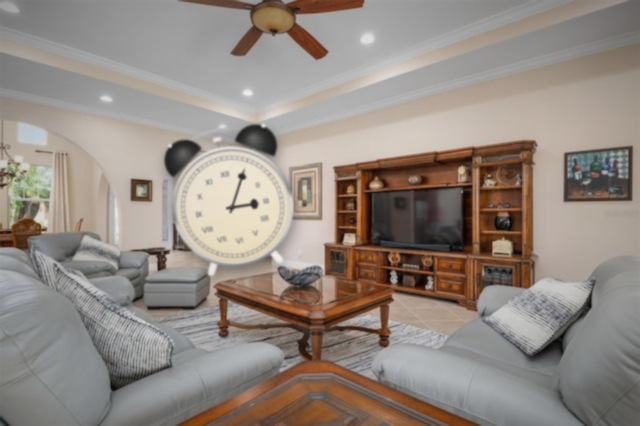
3:05
